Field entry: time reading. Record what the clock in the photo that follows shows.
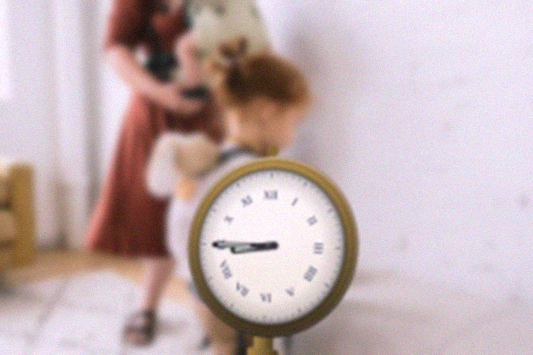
8:45
